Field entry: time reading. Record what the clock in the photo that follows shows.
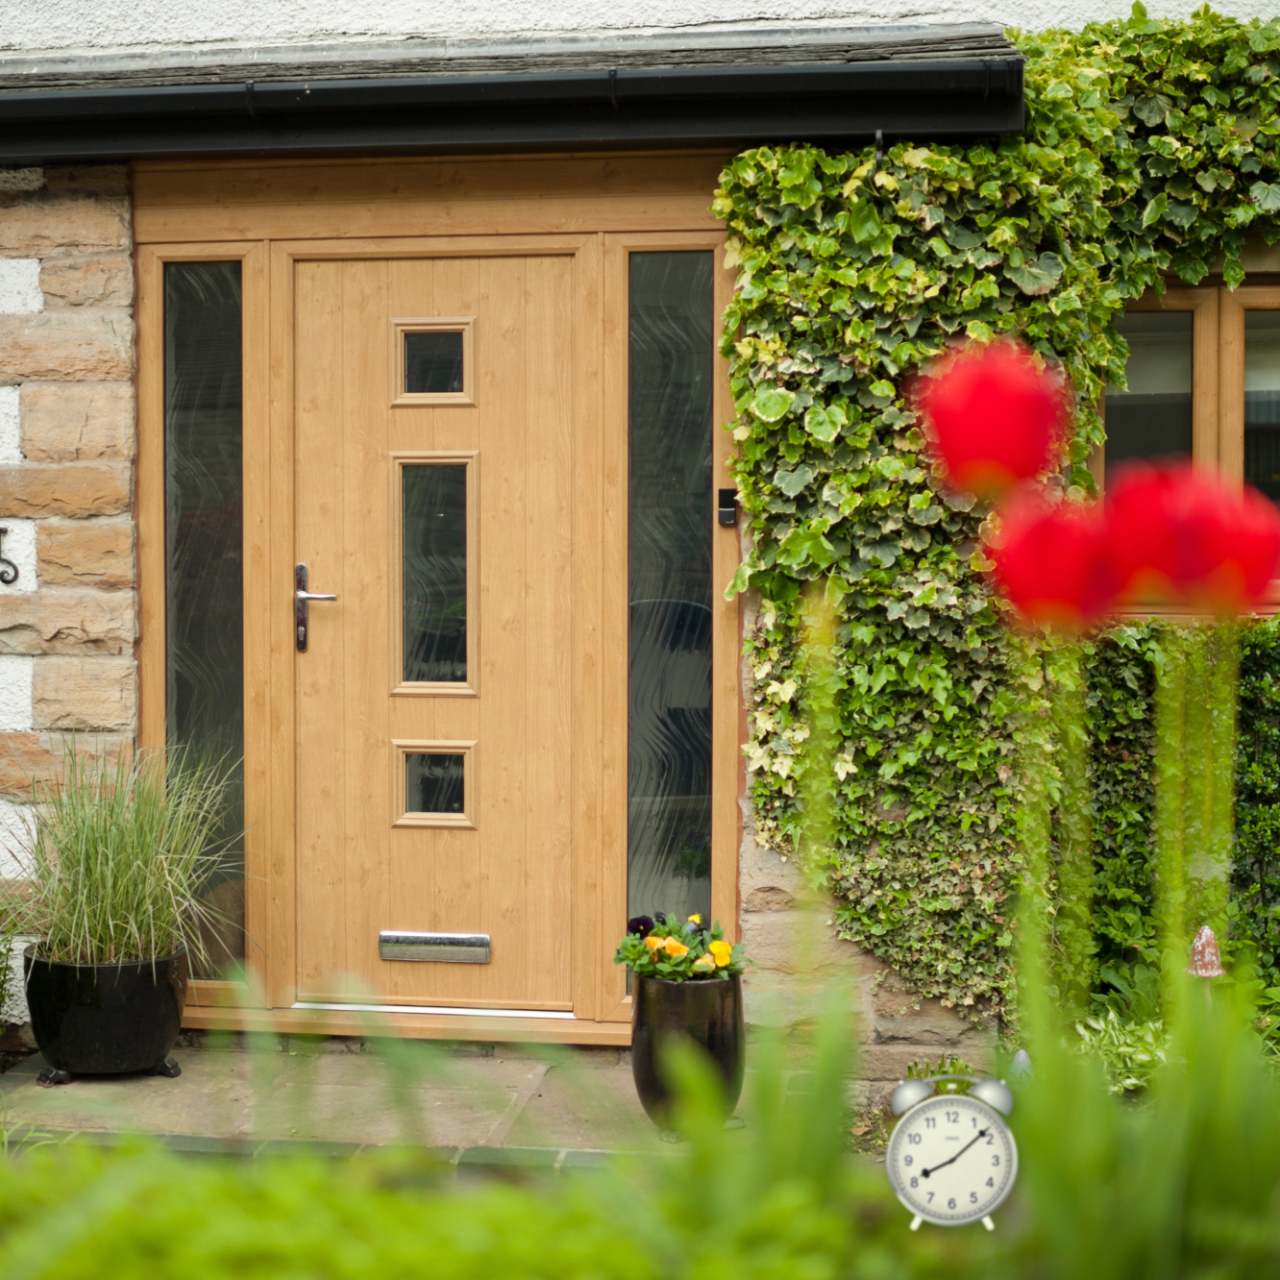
8:08
